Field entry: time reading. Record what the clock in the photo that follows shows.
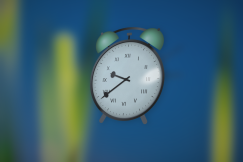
9:39
